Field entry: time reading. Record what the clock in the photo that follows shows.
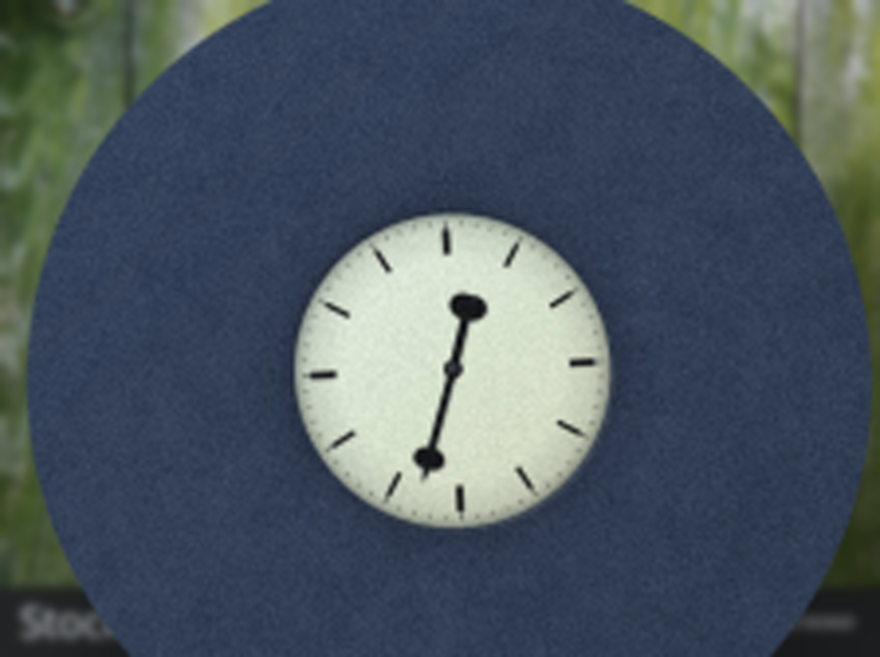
12:33
